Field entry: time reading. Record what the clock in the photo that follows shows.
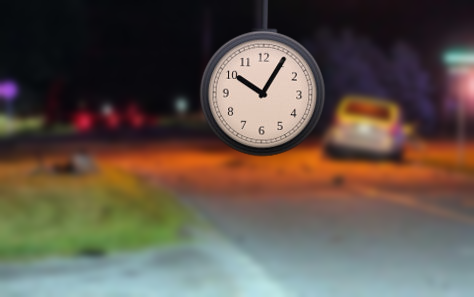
10:05
